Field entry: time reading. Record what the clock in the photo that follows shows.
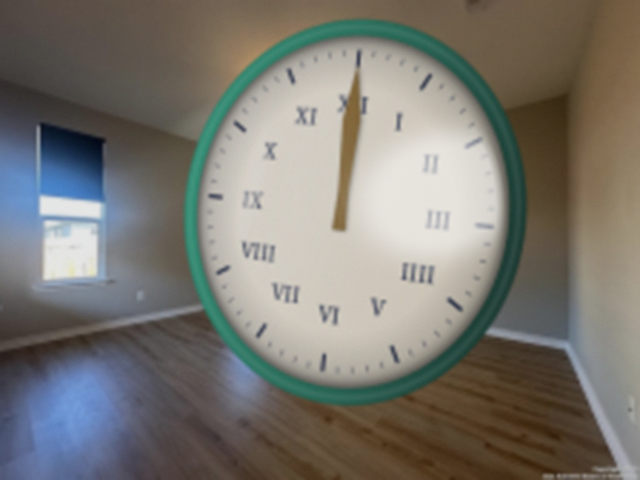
12:00
